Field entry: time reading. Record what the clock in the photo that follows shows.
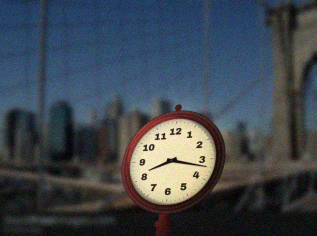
8:17
